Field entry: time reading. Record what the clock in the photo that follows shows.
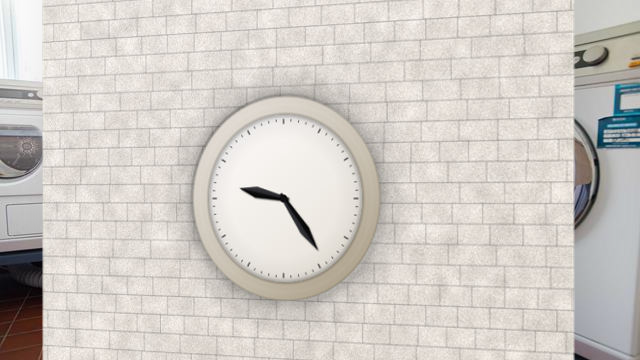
9:24
